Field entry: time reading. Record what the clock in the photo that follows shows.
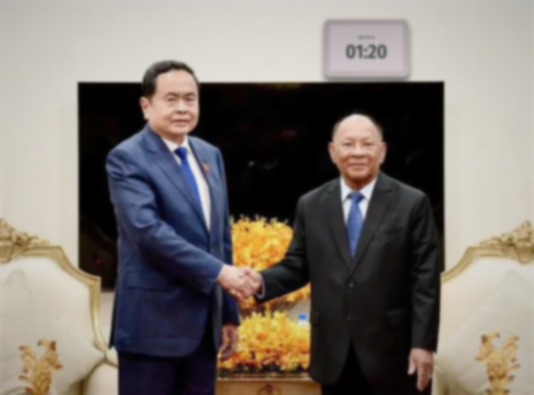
1:20
